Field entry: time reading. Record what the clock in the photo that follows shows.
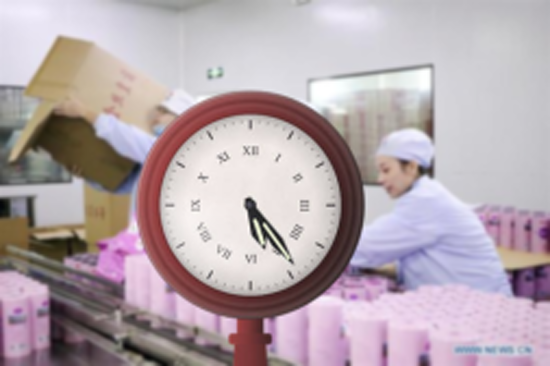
5:24
